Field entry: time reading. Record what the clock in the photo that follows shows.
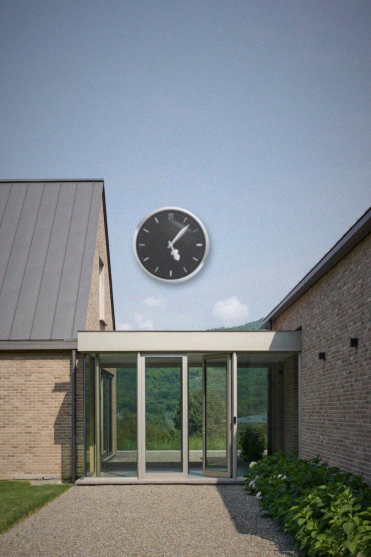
5:07
